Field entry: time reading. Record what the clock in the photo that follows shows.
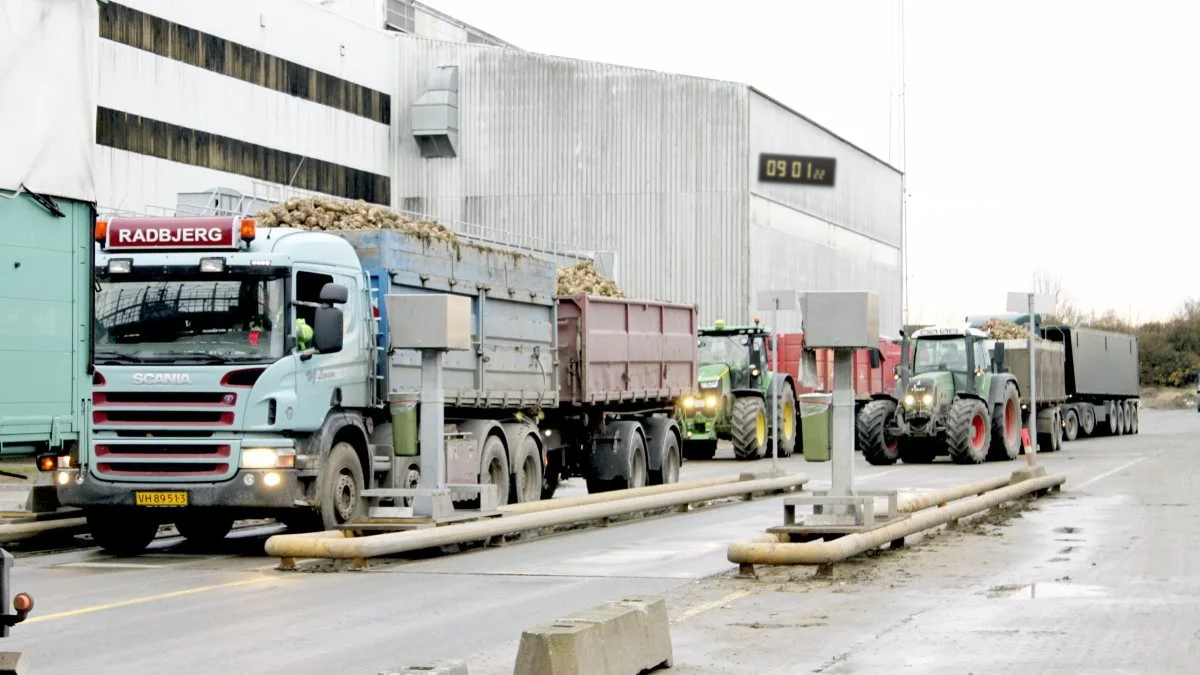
9:01
